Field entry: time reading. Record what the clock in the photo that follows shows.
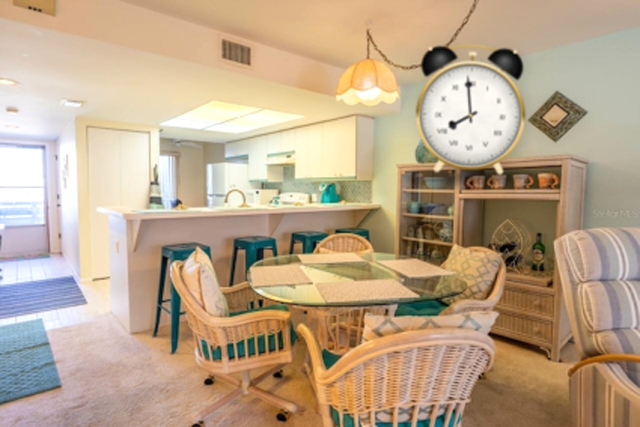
7:59
